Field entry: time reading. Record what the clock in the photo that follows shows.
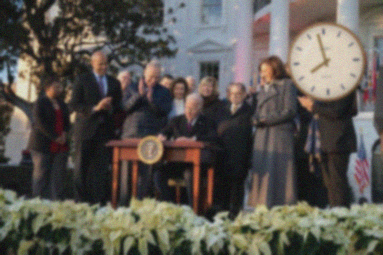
7:58
